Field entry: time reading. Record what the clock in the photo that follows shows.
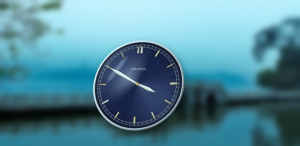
3:50
